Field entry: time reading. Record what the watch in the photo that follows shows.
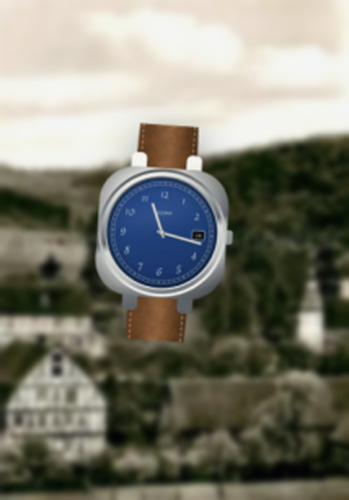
11:17
